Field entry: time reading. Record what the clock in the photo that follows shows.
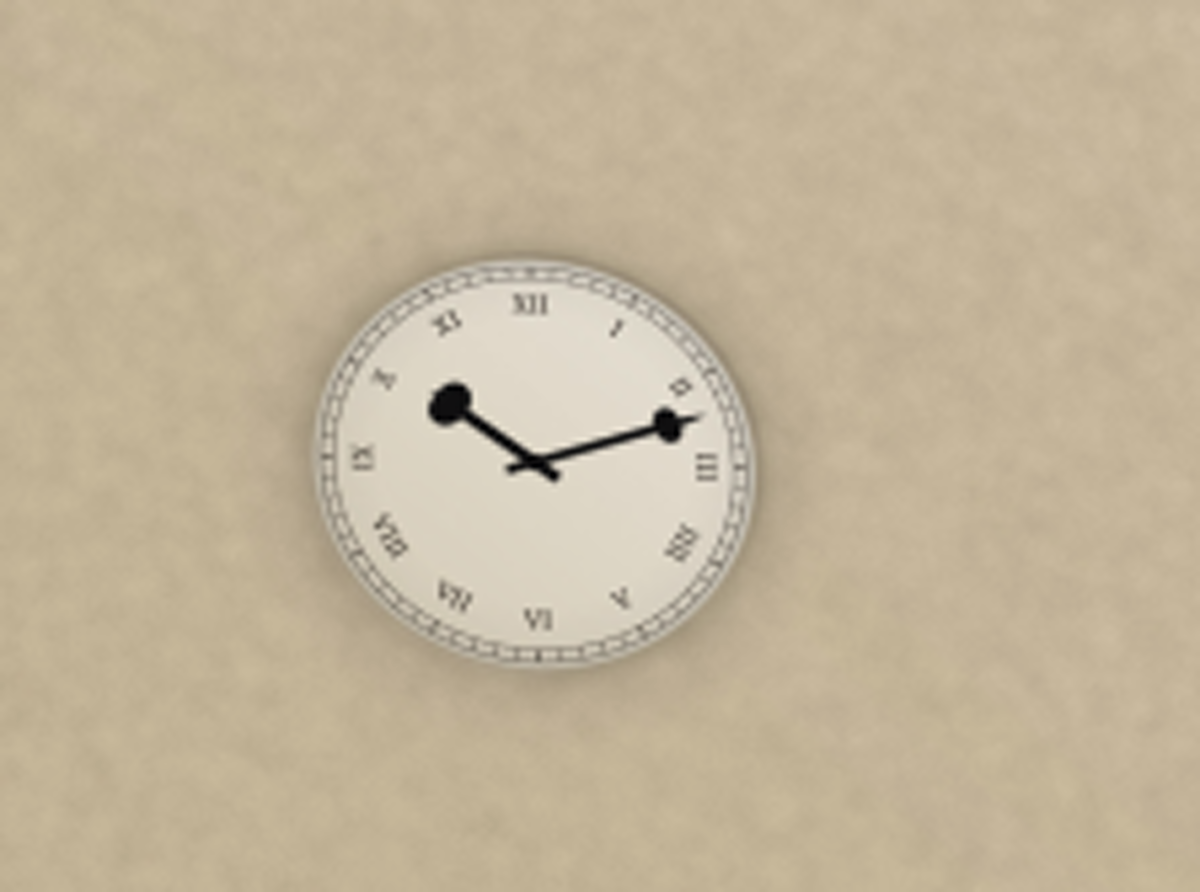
10:12
